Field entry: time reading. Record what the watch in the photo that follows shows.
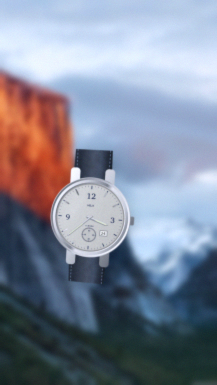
3:38
